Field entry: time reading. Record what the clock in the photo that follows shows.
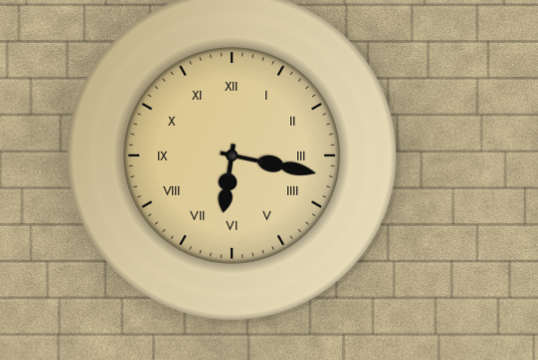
6:17
